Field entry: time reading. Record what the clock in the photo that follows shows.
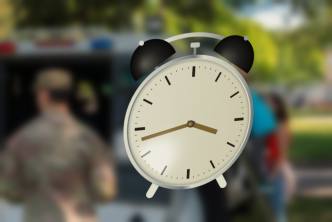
3:43
